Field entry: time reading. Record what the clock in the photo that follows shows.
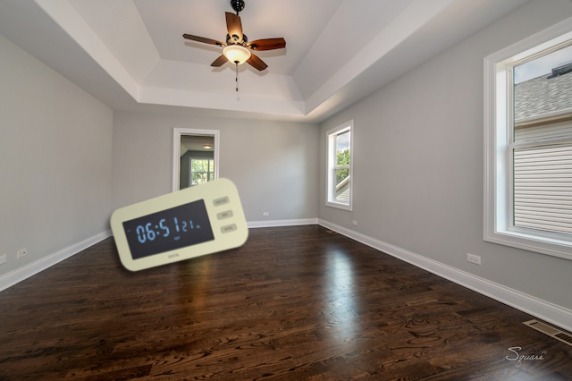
6:51:21
